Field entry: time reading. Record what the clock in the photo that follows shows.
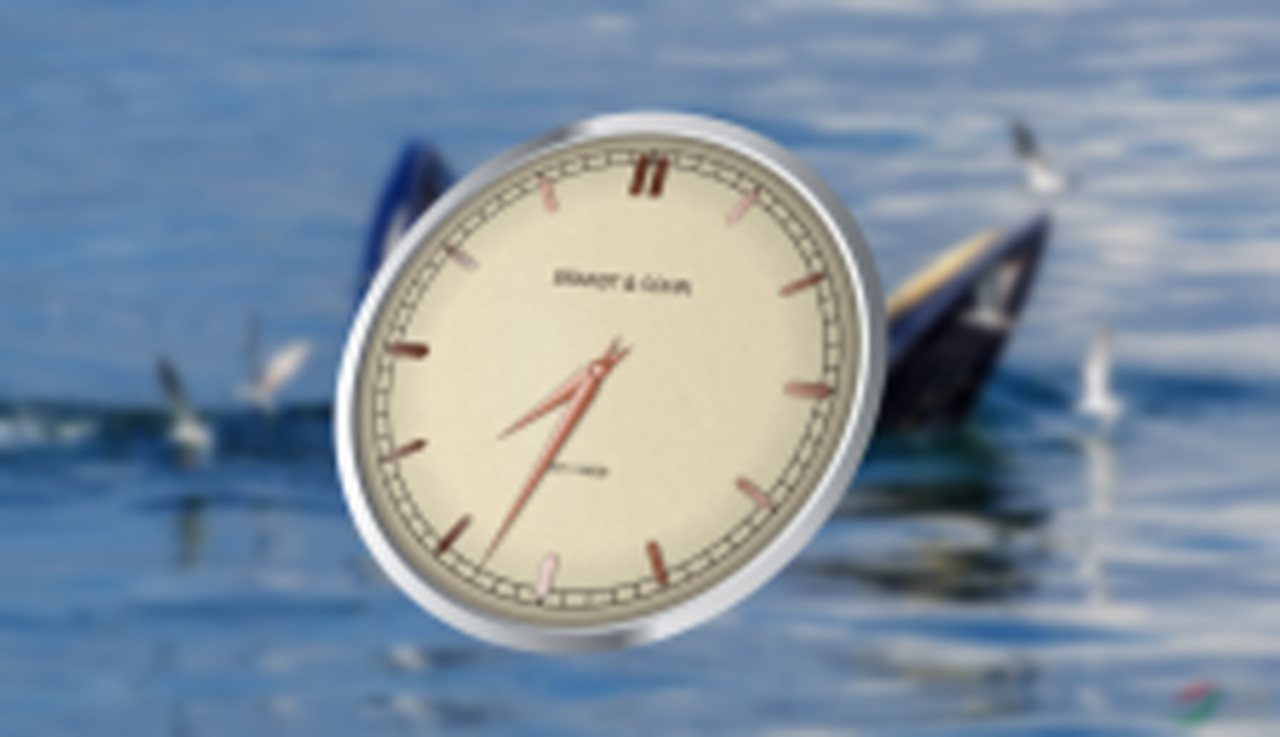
7:33
